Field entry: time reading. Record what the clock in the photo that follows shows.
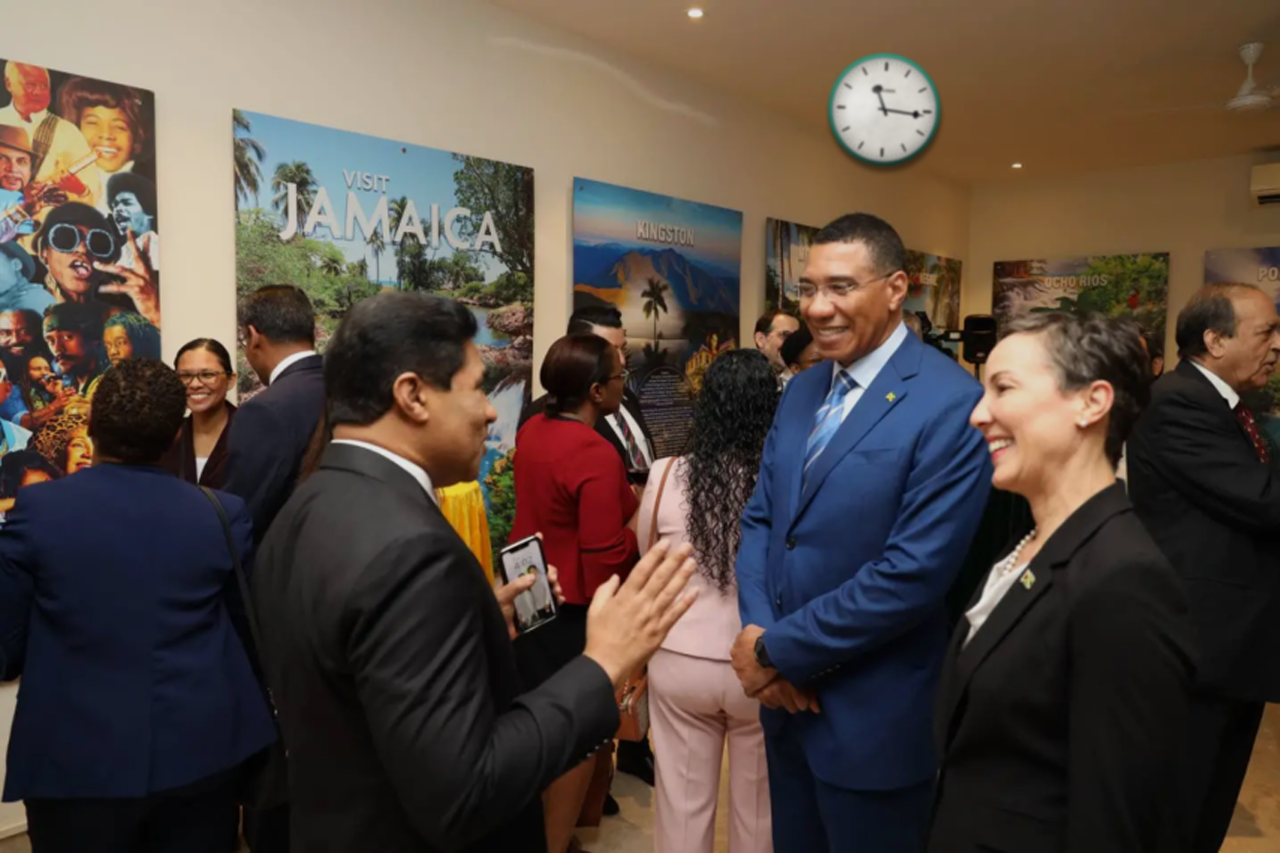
11:16
